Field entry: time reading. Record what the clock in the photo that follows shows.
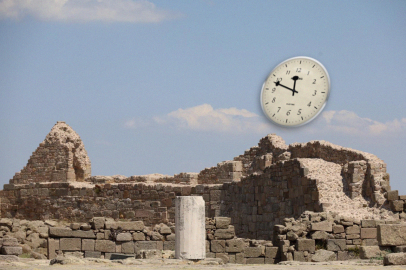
11:48
